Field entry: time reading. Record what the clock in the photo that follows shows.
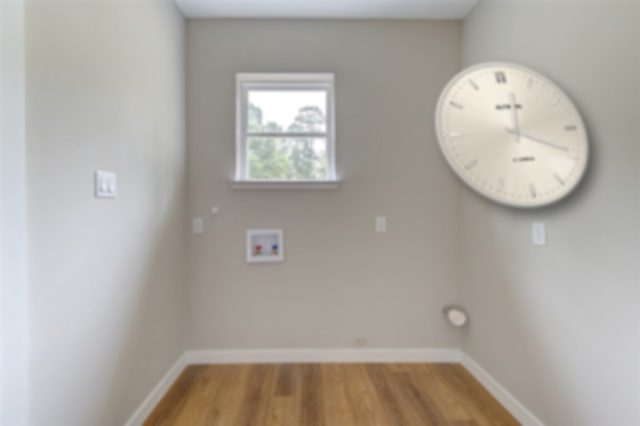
12:19
